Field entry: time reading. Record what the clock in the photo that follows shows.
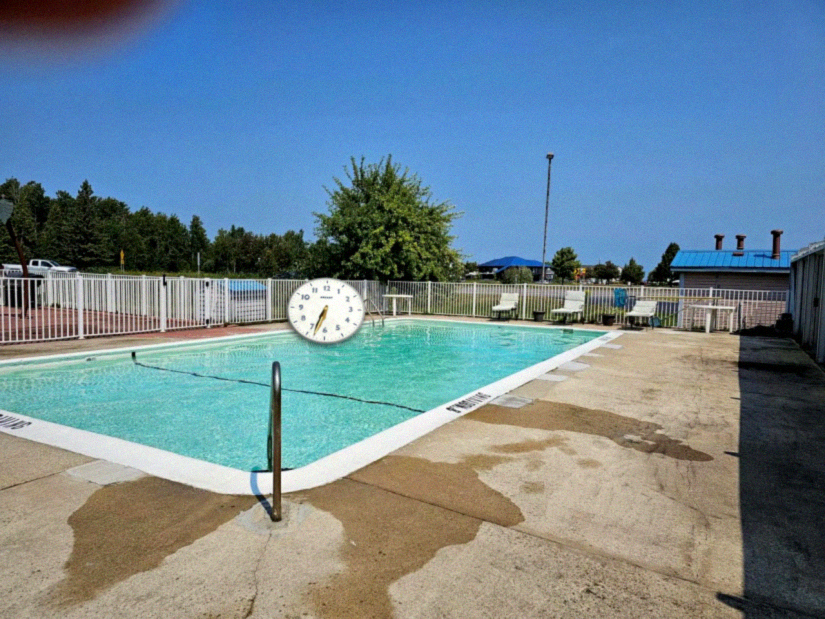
6:33
